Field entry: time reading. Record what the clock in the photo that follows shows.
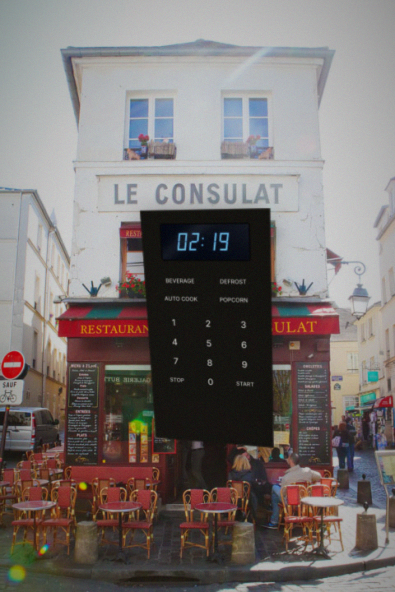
2:19
